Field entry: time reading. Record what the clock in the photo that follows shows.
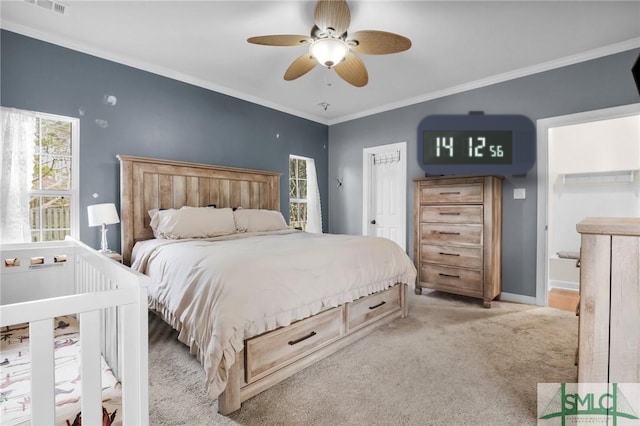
14:12:56
